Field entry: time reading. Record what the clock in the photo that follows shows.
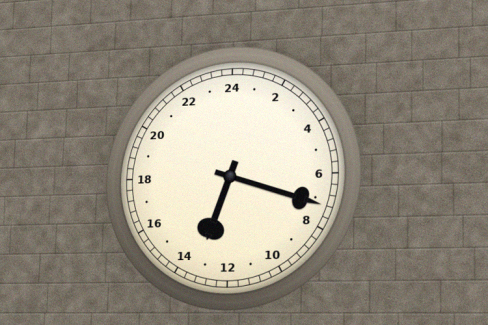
13:18
